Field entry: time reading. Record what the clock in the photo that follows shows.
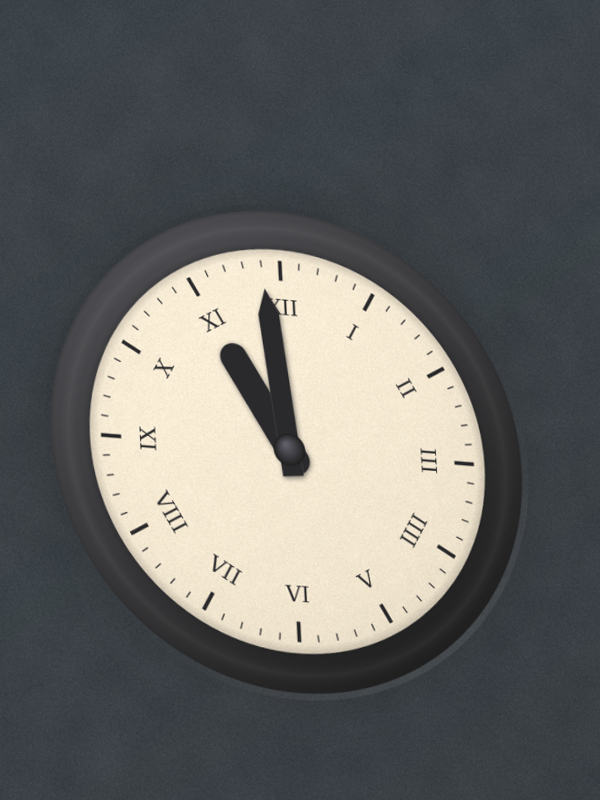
10:59
